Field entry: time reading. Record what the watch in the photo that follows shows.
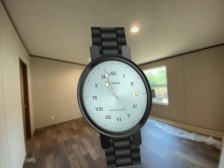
10:57
